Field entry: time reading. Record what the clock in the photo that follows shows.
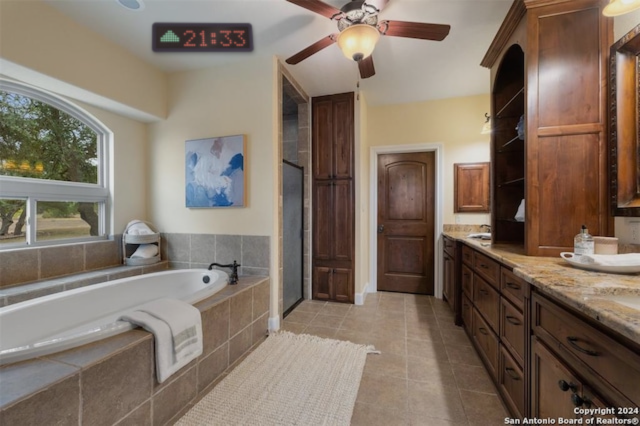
21:33
